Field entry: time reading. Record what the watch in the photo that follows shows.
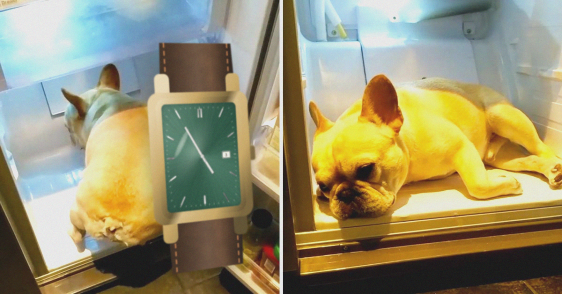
4:55
